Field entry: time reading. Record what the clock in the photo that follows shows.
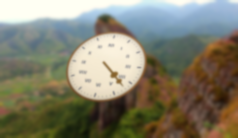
4:22
